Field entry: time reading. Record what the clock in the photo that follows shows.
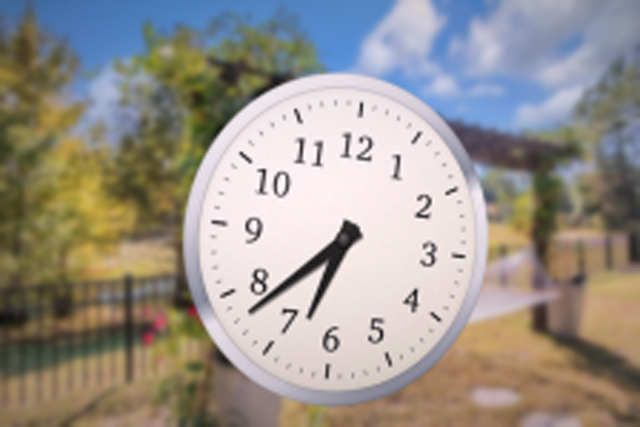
6:38
